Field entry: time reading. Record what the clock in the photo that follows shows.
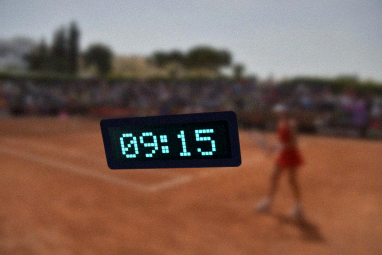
9:15
